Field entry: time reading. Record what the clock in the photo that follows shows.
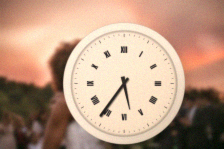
5:36
